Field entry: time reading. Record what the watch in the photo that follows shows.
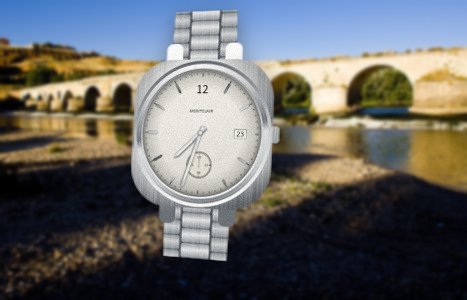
7:33
